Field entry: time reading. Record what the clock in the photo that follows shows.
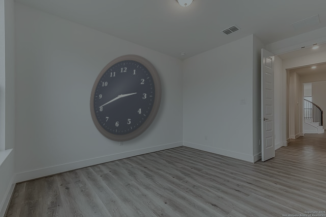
2:41
